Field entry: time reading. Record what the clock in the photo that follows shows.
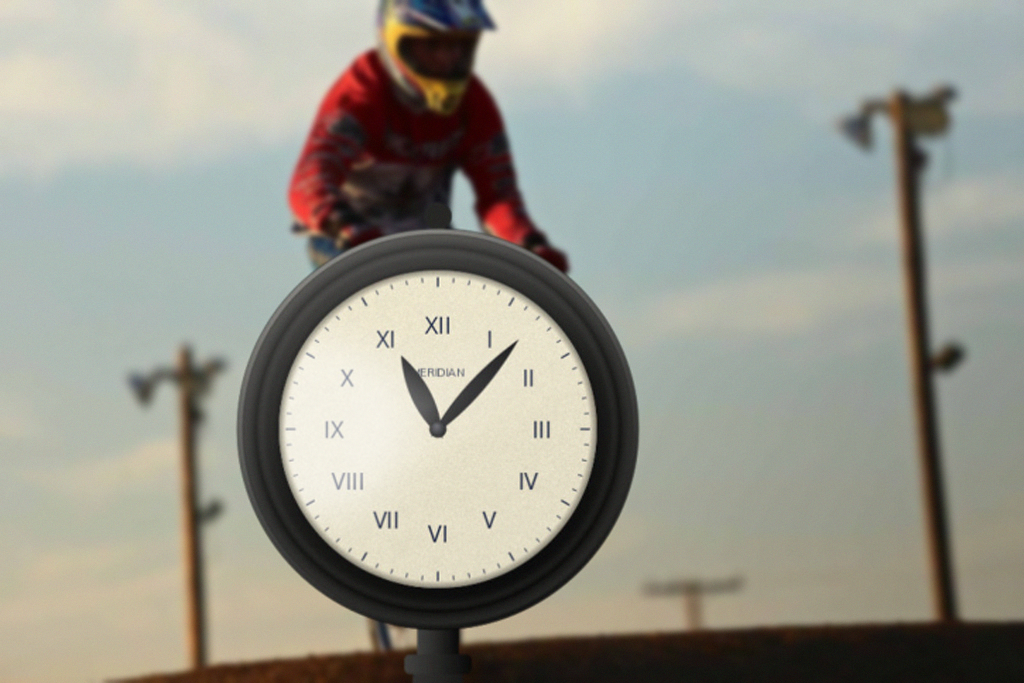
11:07
